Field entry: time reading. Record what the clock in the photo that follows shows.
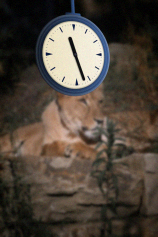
11:27
